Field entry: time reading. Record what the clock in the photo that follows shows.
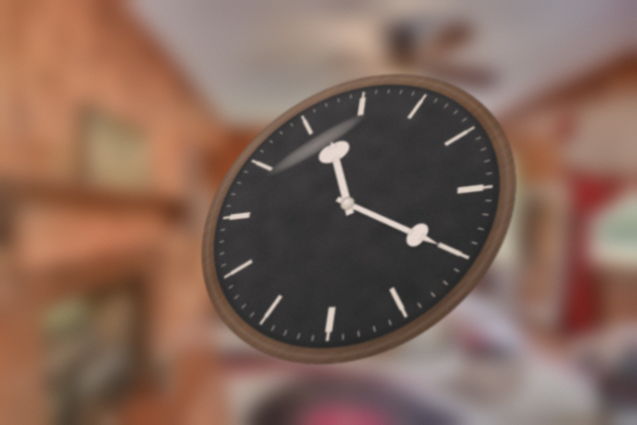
11:20
